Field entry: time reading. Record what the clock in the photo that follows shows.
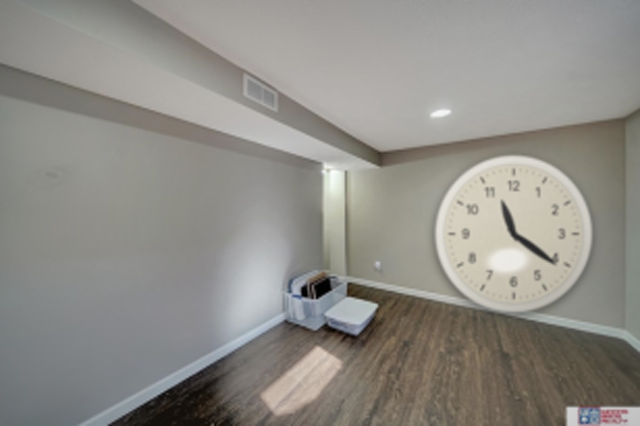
11:21
